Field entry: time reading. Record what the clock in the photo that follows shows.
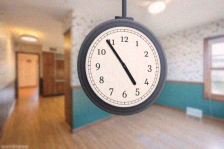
4:54
